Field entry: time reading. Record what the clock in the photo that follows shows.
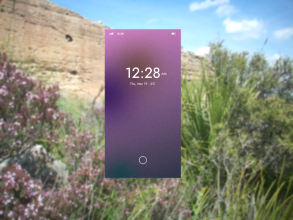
12:28
